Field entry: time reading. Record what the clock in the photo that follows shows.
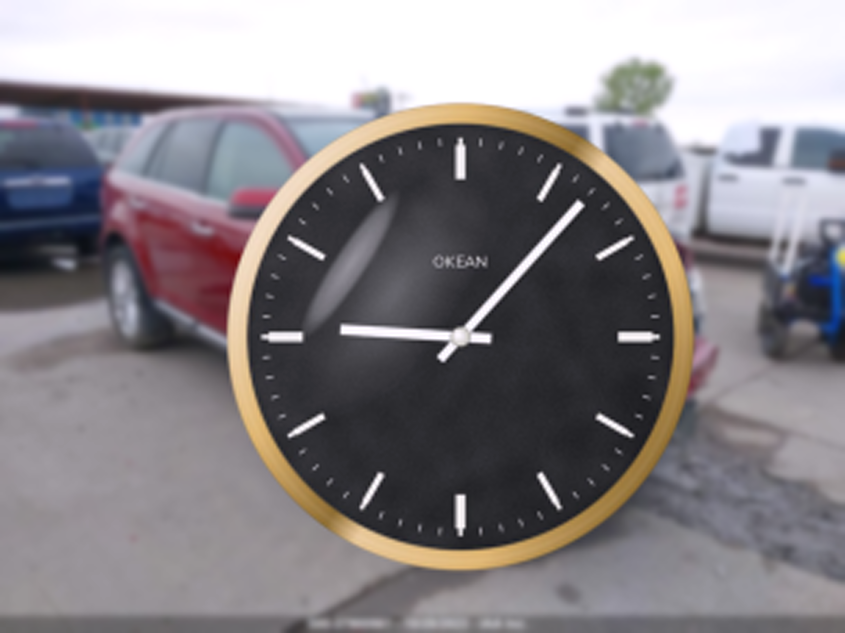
9:07
